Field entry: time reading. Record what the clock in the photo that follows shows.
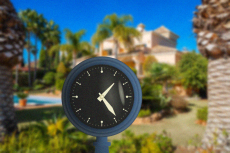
1:24
